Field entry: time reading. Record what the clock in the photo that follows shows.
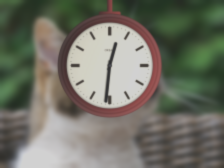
12:31
